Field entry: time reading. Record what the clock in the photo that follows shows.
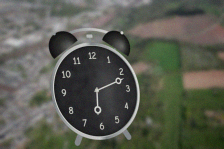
6:12
